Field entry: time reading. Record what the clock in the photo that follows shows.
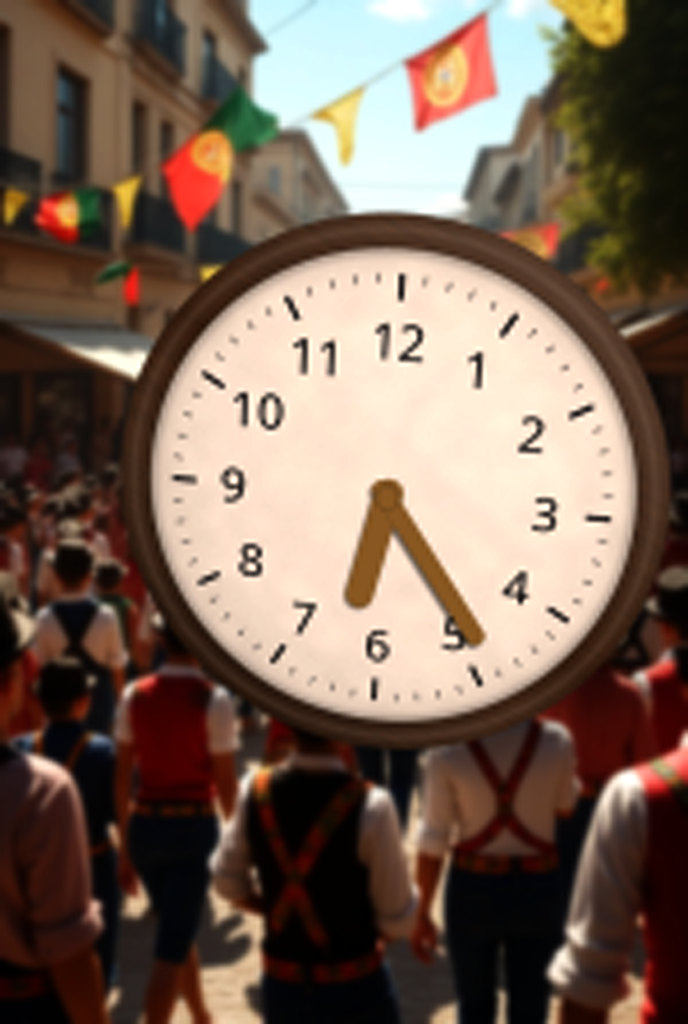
6:24
